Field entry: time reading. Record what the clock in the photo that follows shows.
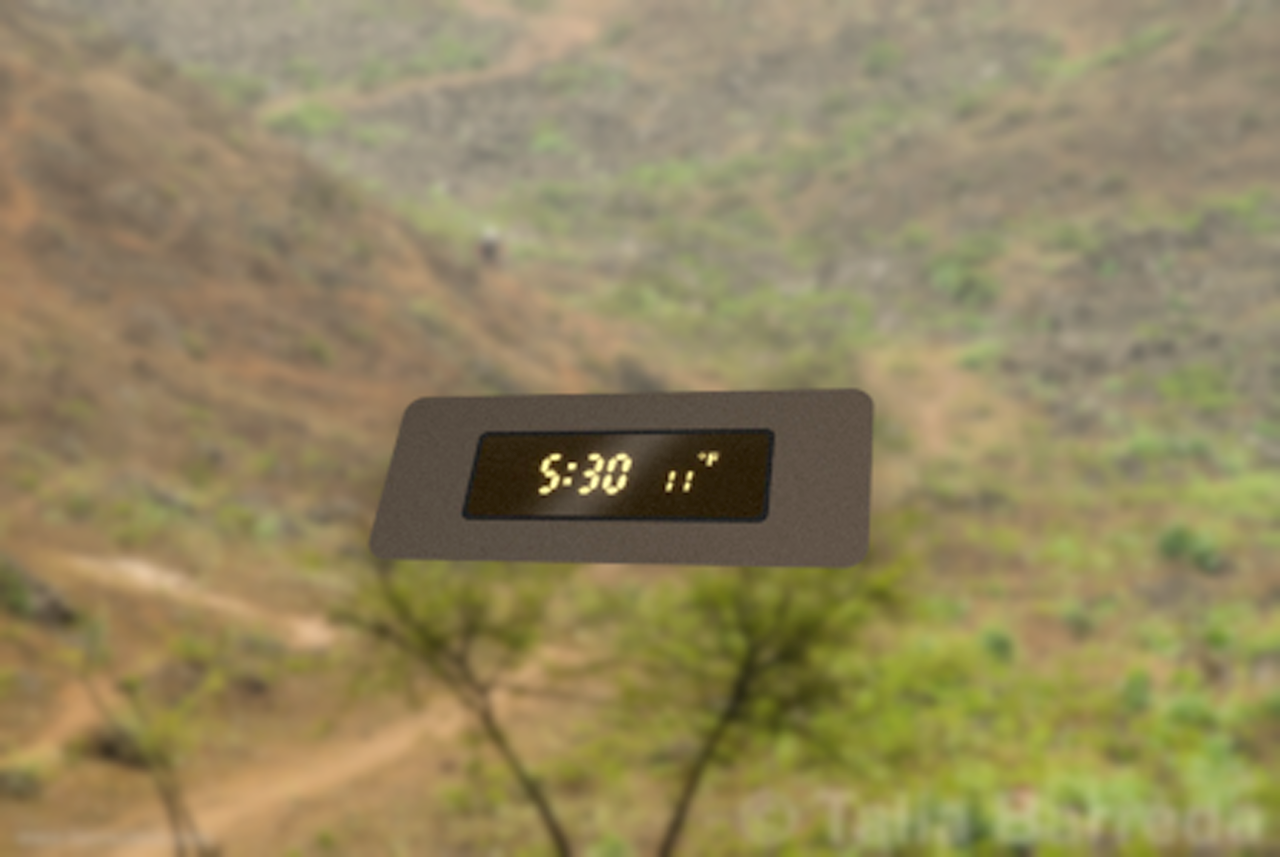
5:30
